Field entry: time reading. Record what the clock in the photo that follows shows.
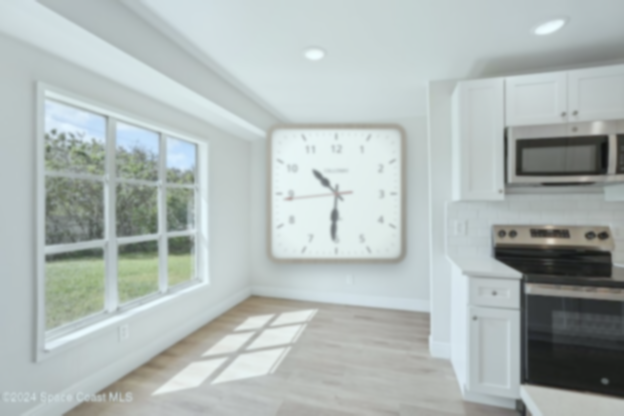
10:30:44
